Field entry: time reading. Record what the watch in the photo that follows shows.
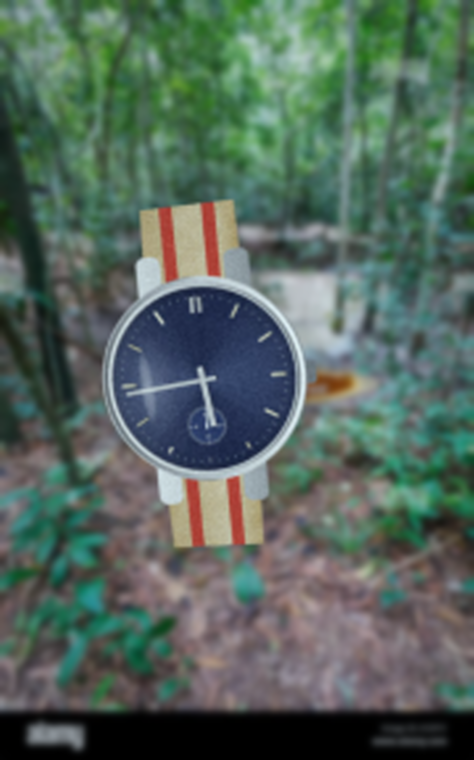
5:44
